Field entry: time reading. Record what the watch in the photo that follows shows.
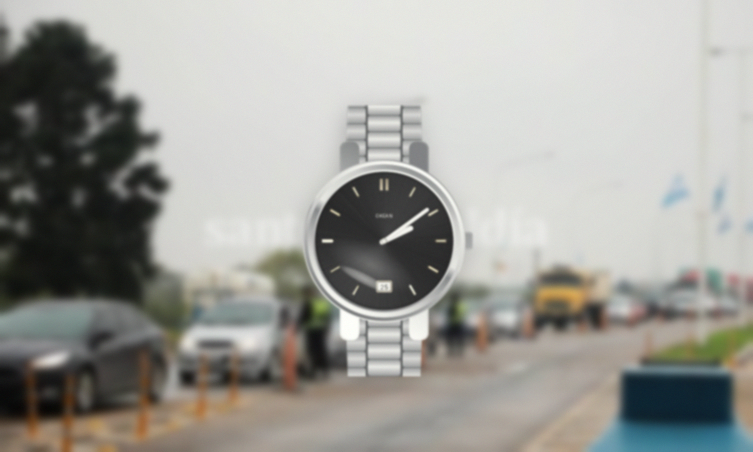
2:09
